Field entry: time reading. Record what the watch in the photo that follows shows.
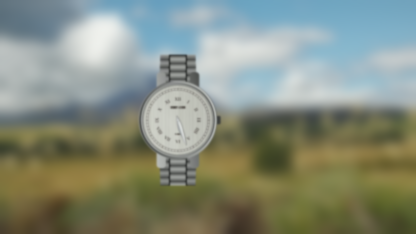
5:27
